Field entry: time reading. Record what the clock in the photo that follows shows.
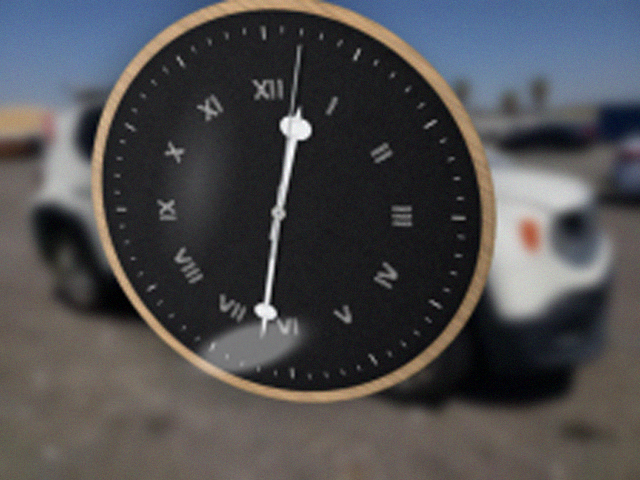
12:32:02
